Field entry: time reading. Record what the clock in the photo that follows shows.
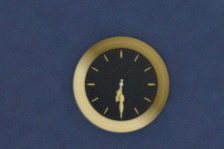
6:30
